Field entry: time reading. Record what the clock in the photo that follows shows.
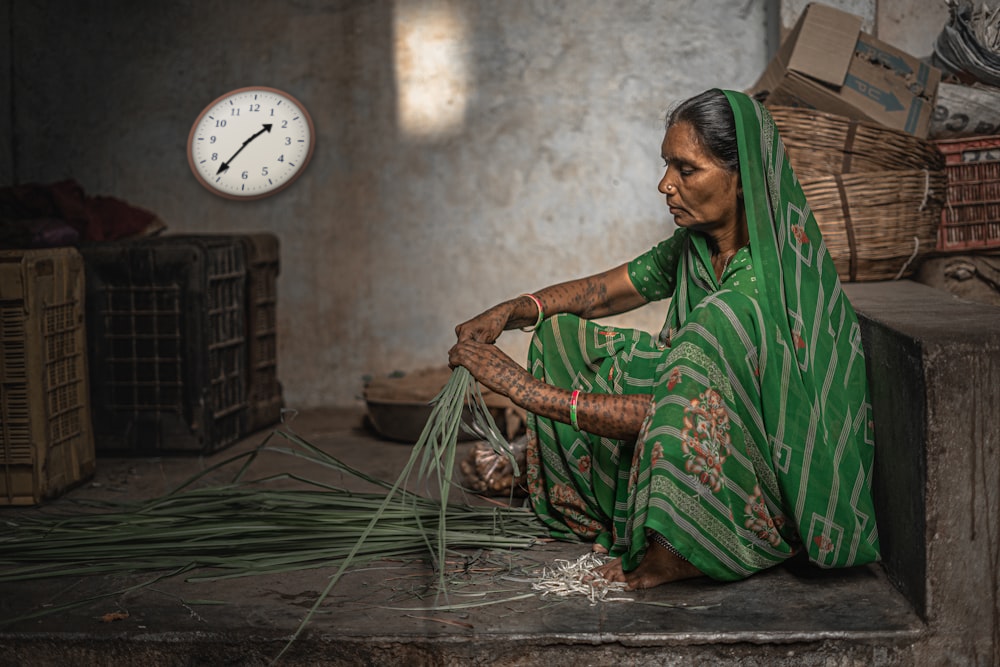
1:36
